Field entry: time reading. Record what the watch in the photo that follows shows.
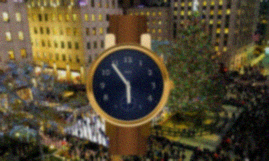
5:54
